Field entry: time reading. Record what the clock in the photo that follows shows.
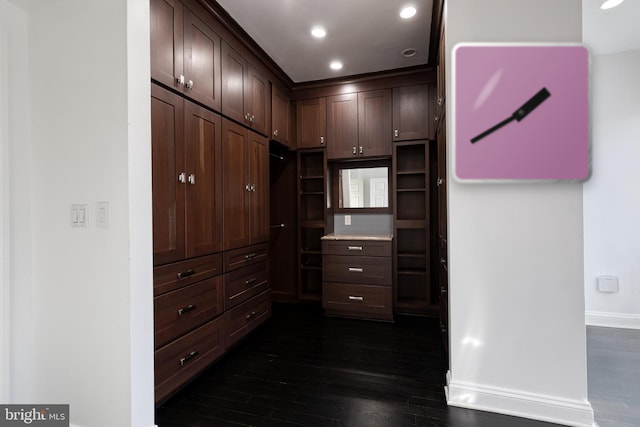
1:40
